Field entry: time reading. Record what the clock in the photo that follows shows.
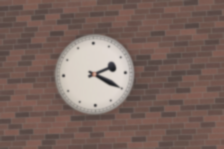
2:20
